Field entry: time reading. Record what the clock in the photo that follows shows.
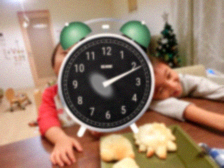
2:11
